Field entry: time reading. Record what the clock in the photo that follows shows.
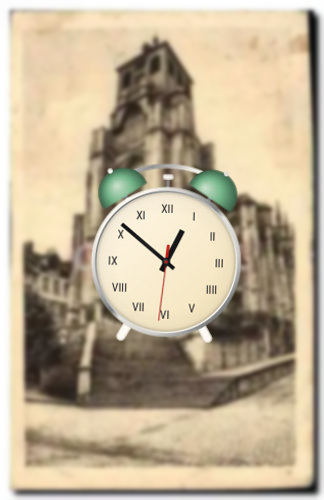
12:51:31
